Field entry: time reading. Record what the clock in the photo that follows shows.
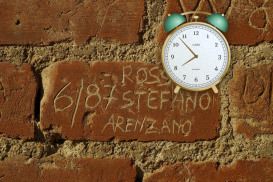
7:53
